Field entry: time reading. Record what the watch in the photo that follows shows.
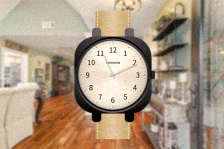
11:11
